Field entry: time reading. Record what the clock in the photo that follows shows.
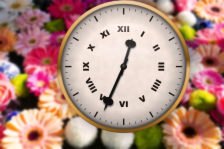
12:34
